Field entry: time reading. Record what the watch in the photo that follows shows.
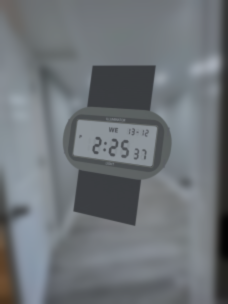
2:25:37
